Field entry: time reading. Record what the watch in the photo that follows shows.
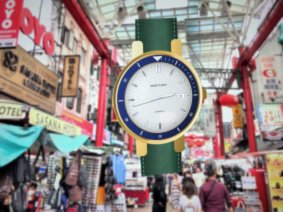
2:43
